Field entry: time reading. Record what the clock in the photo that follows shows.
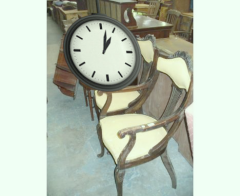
1:02
